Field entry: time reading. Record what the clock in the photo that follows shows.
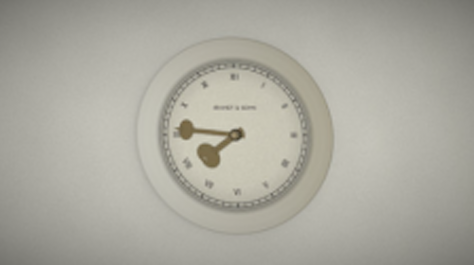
7:46
